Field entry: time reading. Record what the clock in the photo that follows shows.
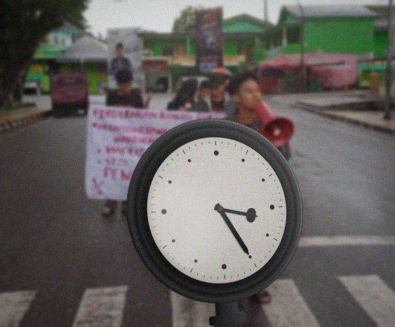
3:25
